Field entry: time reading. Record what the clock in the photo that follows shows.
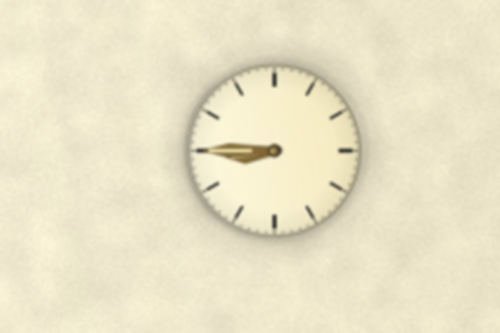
8:45
